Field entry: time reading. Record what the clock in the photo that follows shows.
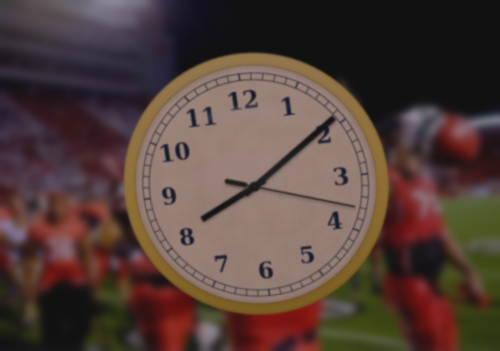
8:09:18
